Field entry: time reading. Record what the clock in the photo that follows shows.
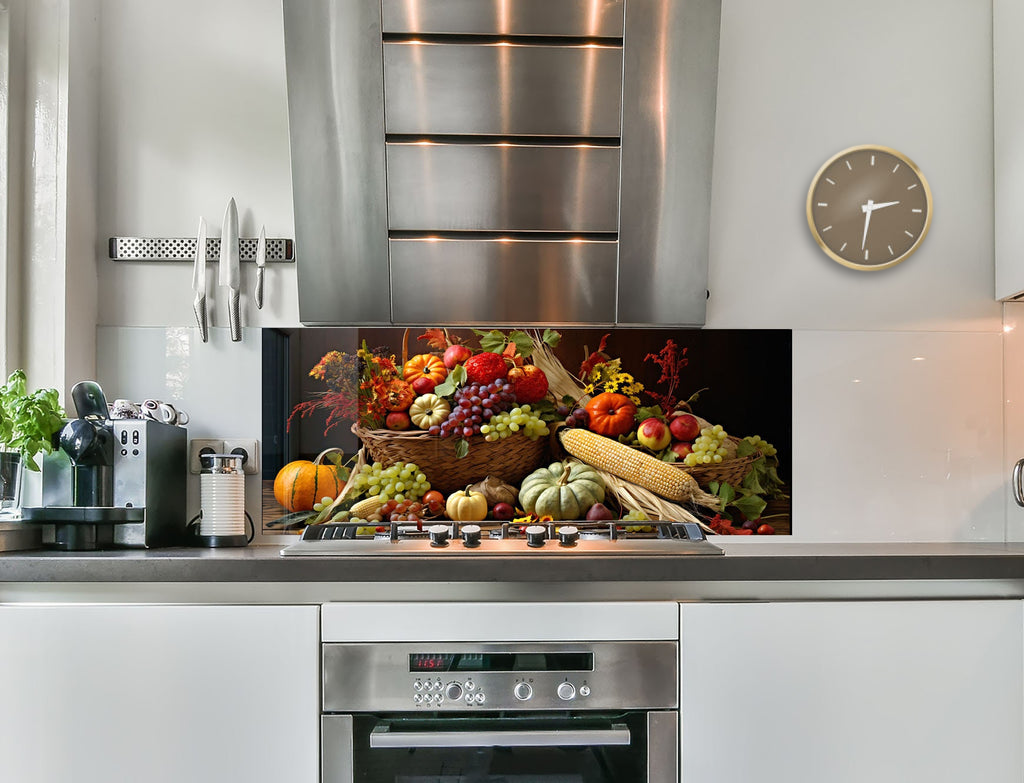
2:31
